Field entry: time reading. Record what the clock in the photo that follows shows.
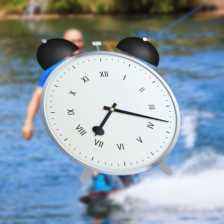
7:18
